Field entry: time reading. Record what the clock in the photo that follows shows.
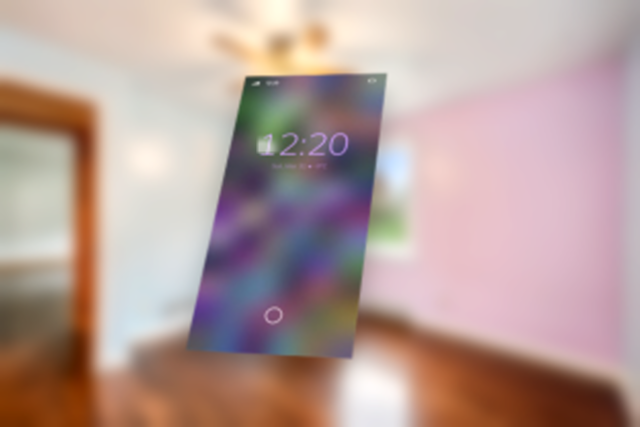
12:20
